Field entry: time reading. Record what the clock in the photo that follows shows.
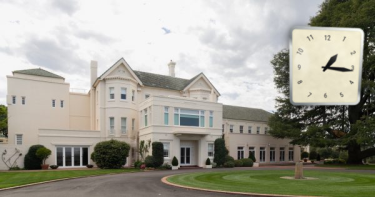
1:16
